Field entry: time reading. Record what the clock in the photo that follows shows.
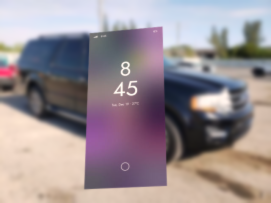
8:45
